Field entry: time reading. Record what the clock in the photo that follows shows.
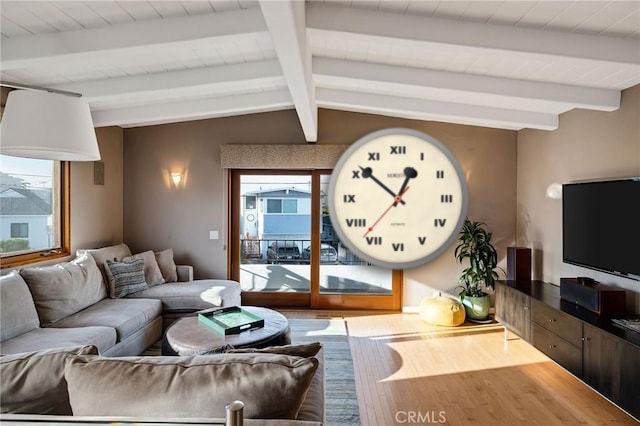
12:51:37
